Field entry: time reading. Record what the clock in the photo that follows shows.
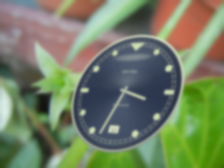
3:33
